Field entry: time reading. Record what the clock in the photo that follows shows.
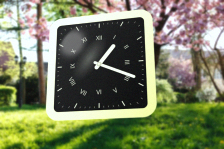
1:19
